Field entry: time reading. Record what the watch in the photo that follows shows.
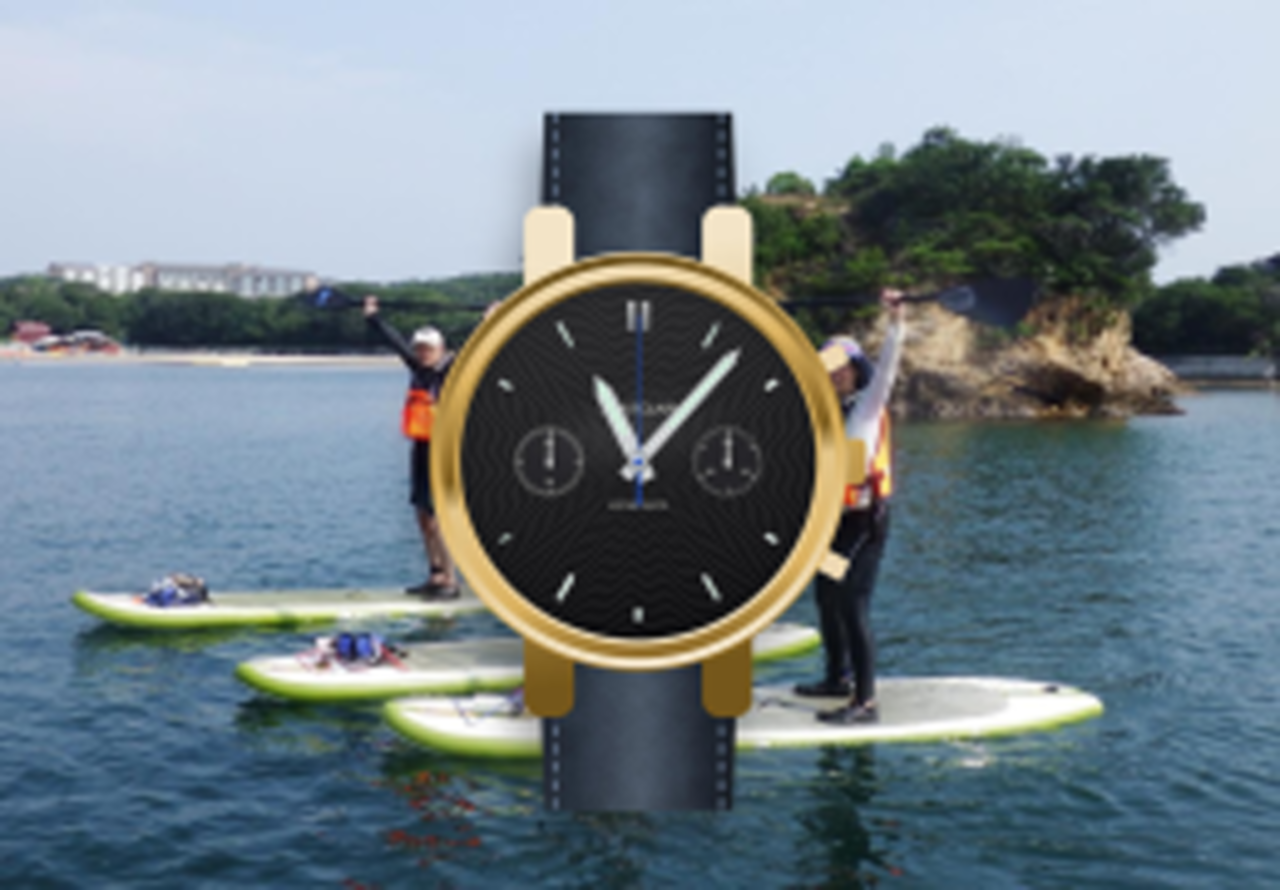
11:07
